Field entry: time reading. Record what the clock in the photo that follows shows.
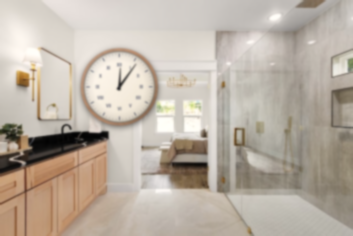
12:06
